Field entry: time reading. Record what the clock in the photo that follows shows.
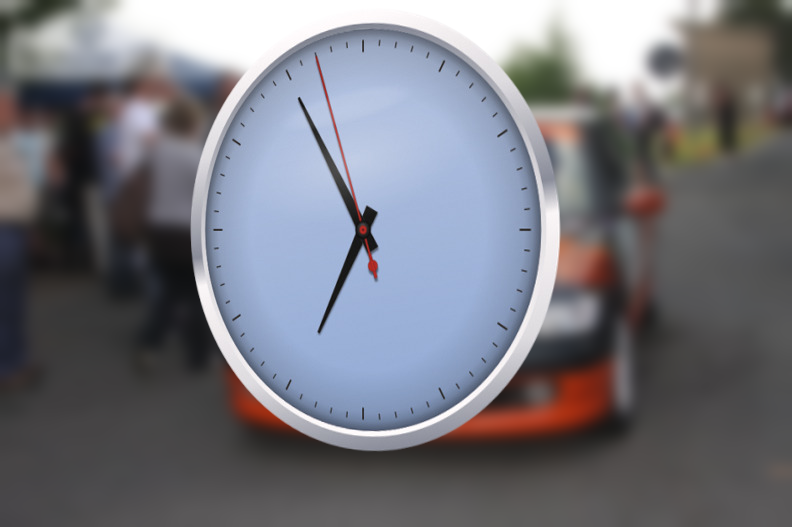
6:54:57
